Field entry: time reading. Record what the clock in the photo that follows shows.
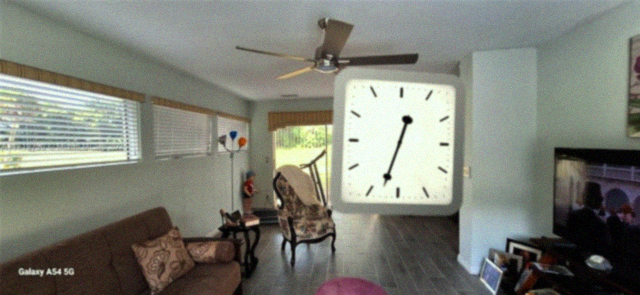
12:33
